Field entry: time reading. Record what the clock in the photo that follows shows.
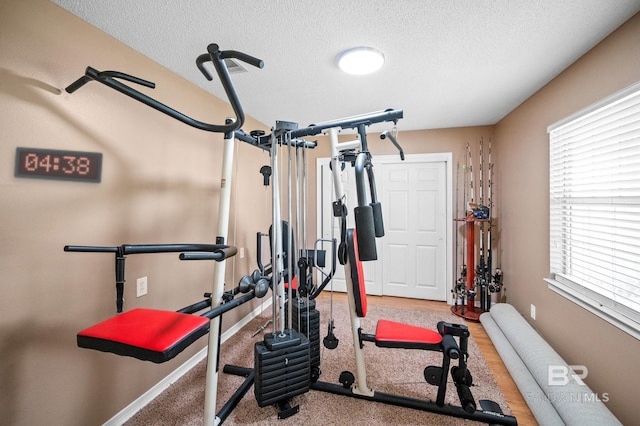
4:38
